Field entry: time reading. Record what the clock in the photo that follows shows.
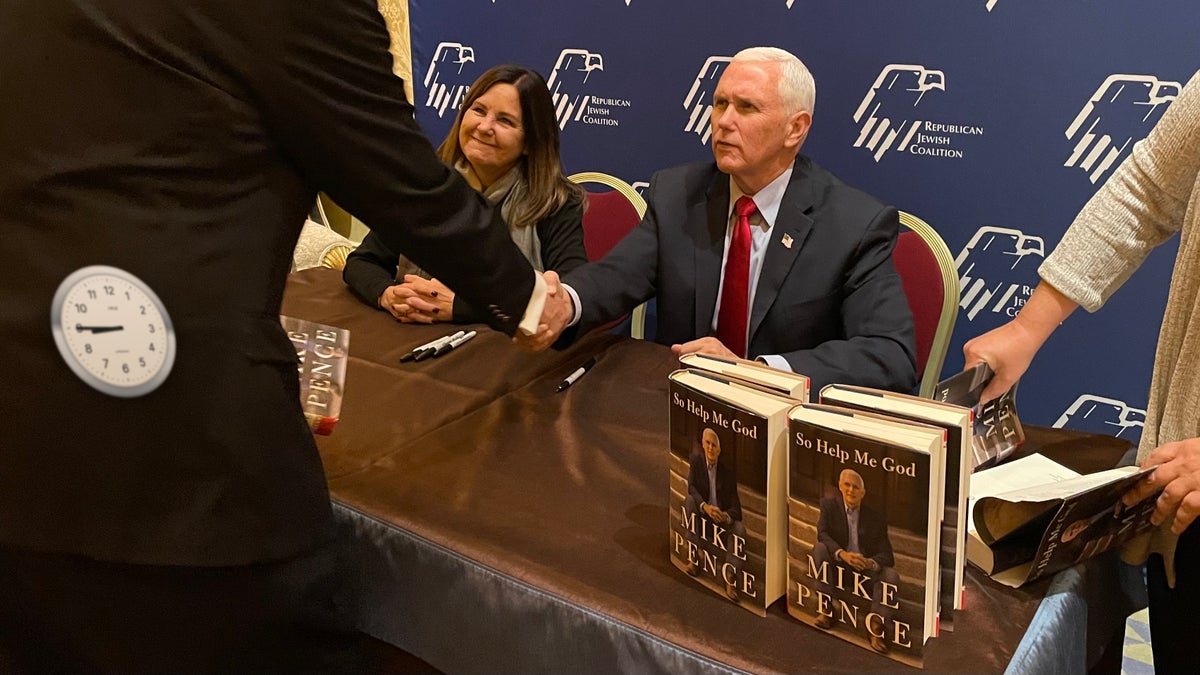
8:45
